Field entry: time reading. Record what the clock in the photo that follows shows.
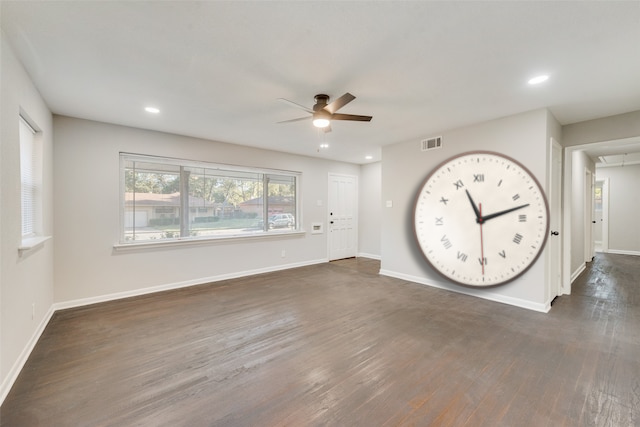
11:12:30
